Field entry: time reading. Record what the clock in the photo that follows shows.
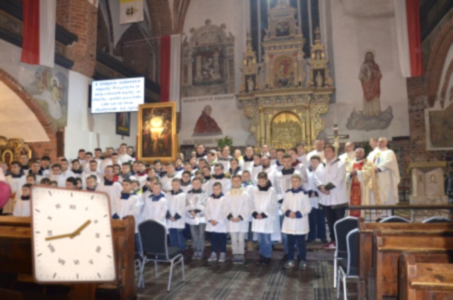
1:43
